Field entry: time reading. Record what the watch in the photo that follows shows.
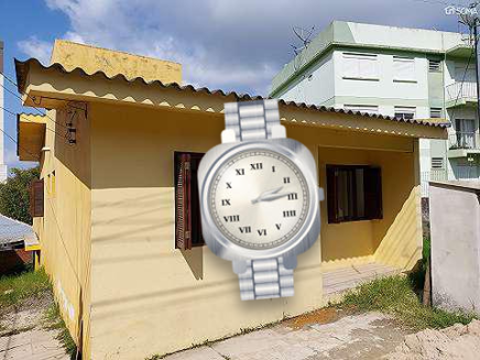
2:14
